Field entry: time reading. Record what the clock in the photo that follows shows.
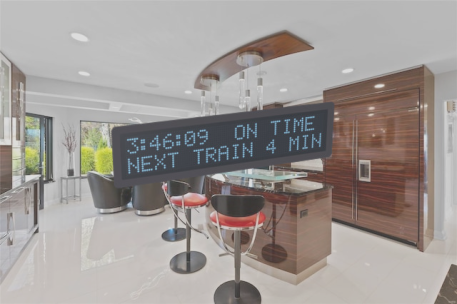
3:46:09
